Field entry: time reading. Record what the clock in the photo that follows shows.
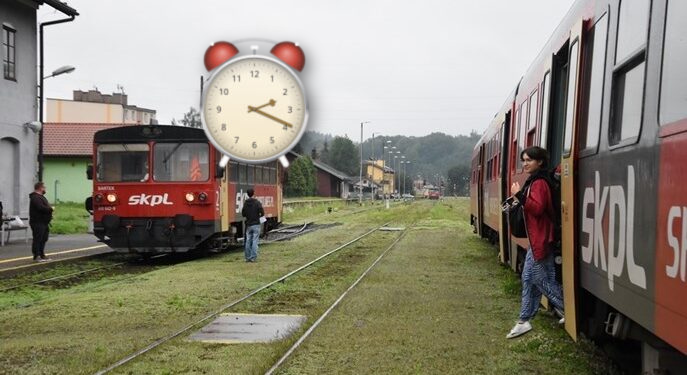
2:19
